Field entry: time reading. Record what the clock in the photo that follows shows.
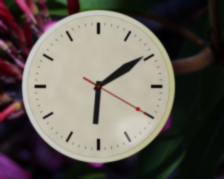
6:09:20
